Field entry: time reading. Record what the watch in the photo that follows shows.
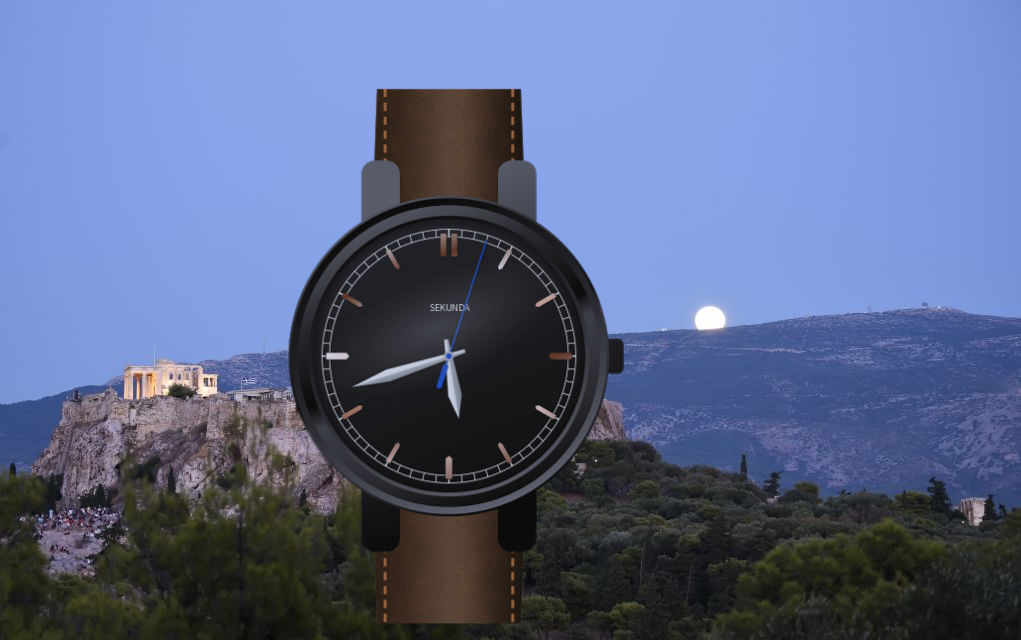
5:42:03
